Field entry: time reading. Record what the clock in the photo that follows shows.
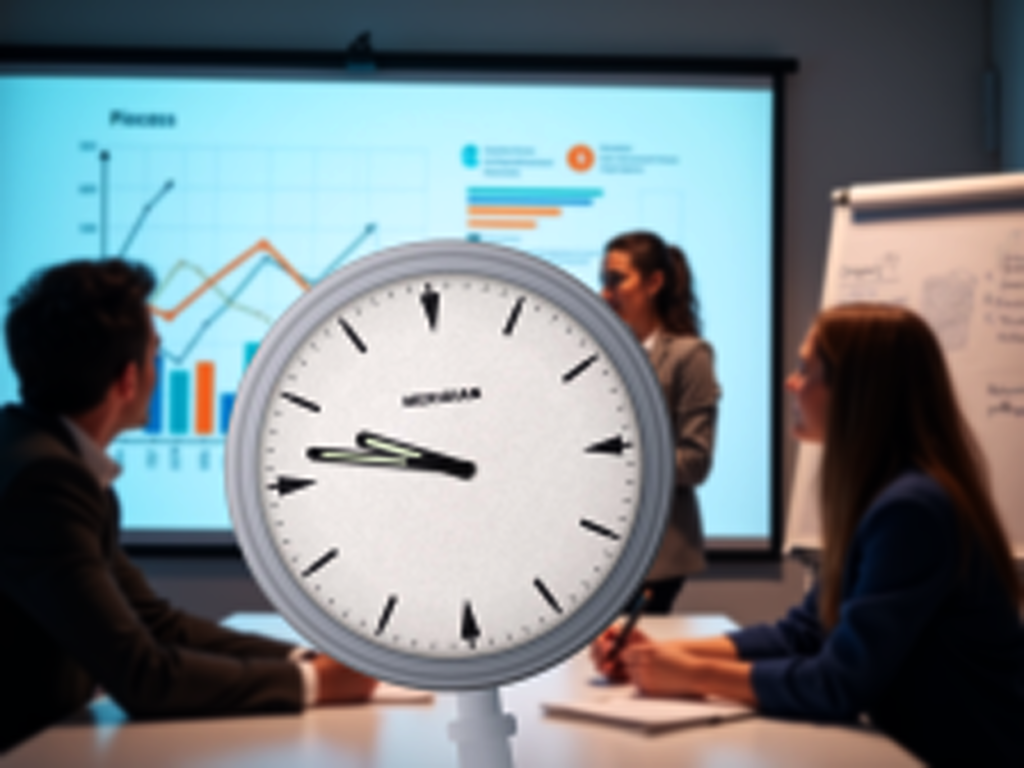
9:47
